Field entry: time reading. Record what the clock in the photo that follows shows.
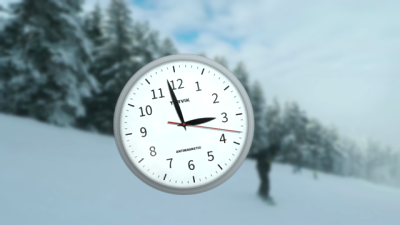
2:58:18
